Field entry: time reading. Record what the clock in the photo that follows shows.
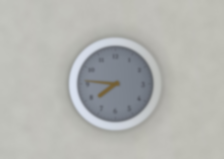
7:46
